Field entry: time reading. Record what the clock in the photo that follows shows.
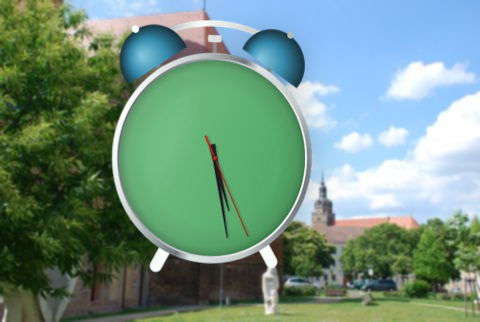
5:28:26
